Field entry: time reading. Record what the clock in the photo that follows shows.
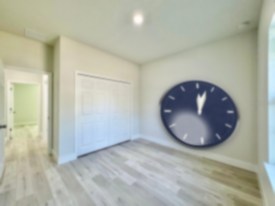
12:03
